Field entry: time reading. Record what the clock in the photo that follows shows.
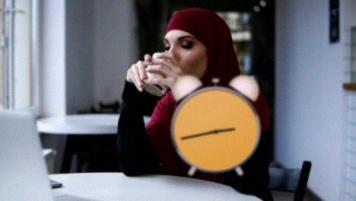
2:43
